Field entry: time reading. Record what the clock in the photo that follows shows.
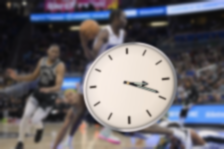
3:19
